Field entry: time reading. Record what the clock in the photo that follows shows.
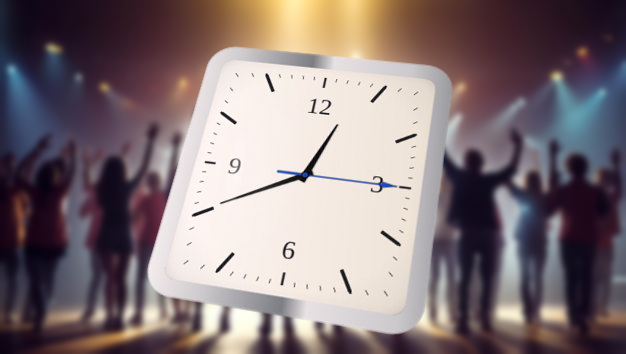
12:40:15
